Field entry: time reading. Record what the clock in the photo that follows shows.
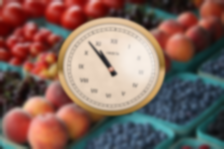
10:53
